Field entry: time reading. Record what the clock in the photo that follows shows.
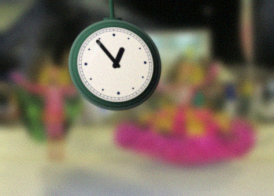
12:54
